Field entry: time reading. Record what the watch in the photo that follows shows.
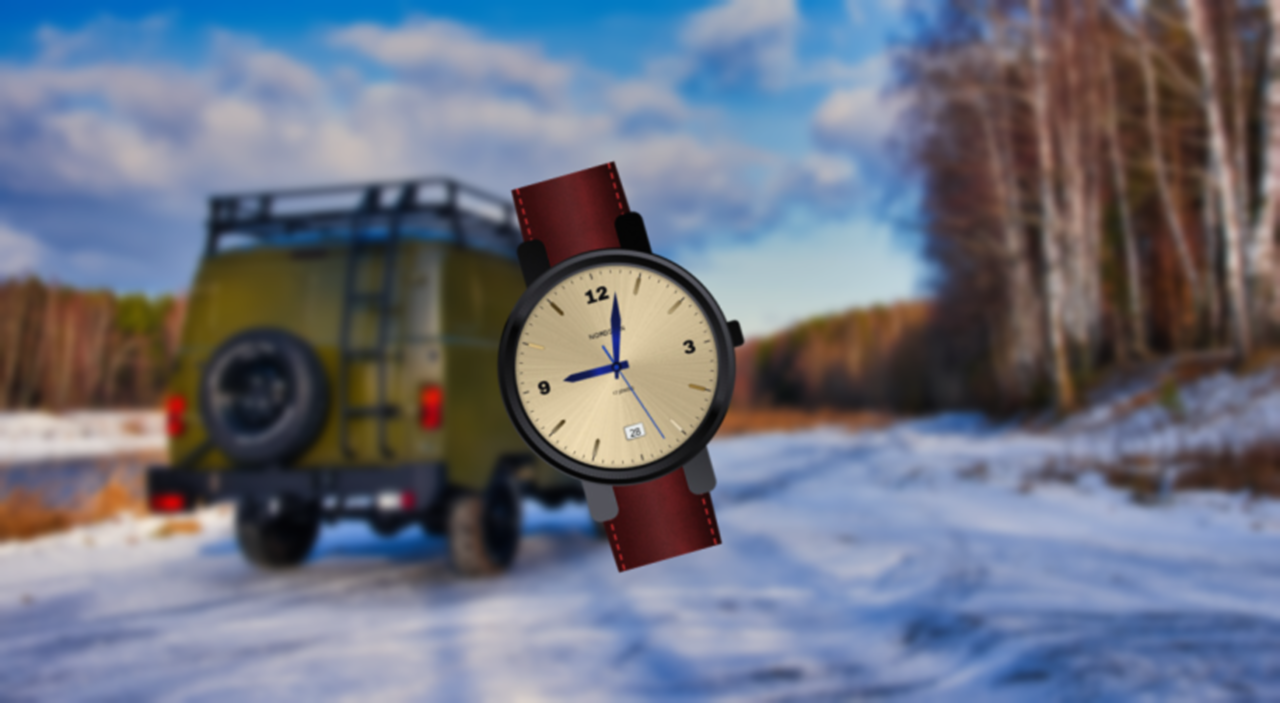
9:02:27
